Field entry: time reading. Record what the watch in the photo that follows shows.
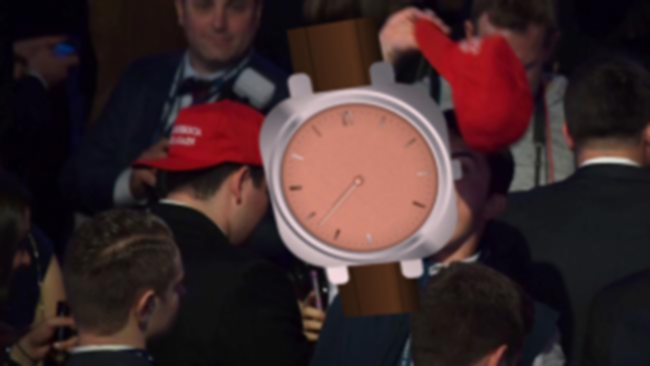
7:38
